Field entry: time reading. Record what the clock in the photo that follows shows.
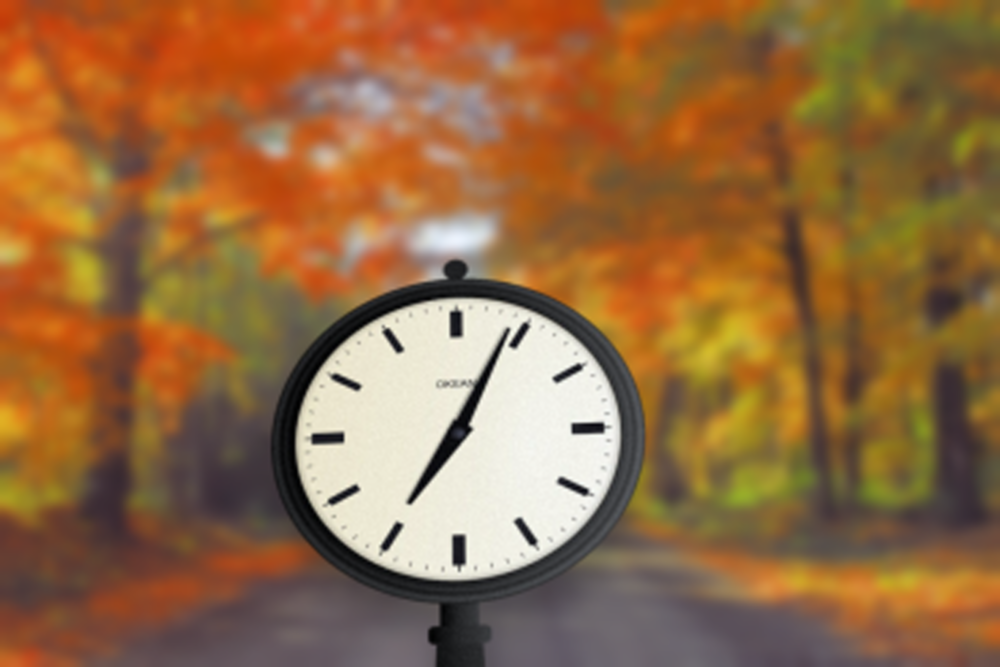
7:04
